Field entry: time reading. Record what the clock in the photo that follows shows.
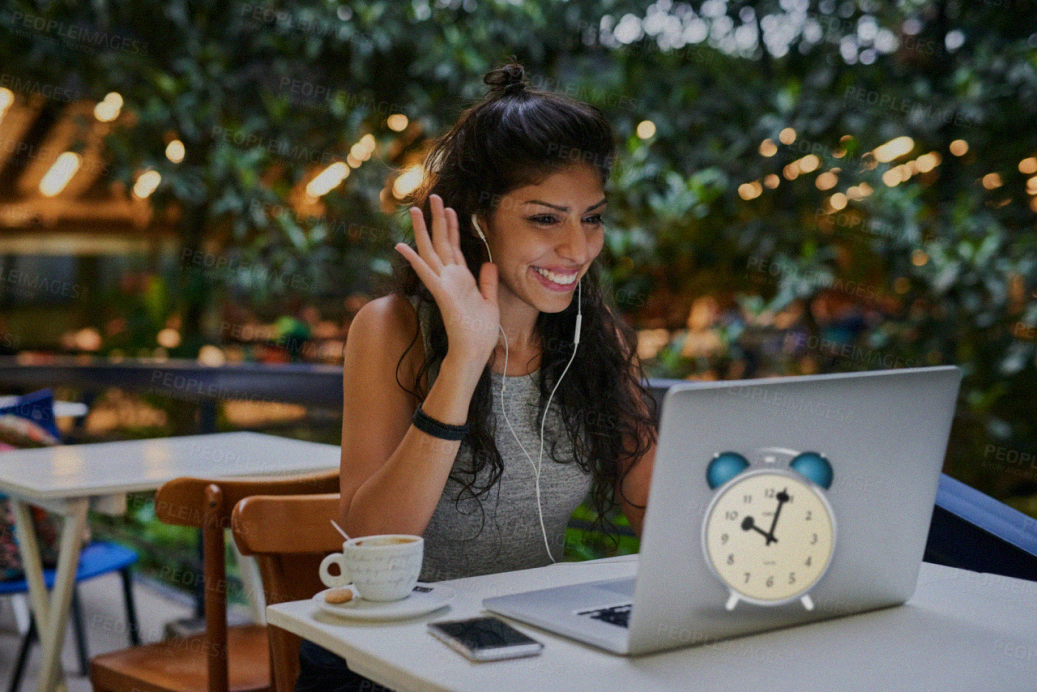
10:03
